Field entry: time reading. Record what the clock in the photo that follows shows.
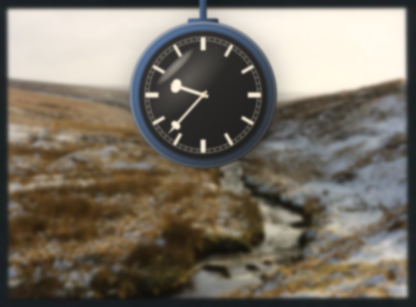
9:37
